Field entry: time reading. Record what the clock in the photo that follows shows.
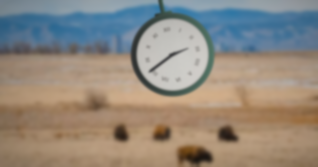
2:41
